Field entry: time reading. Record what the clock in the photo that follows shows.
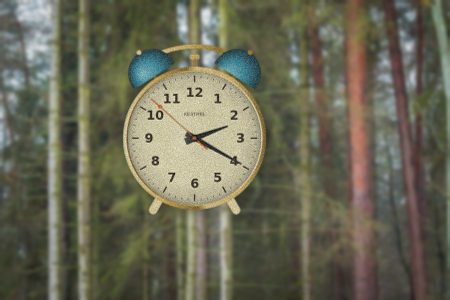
2:19:52
